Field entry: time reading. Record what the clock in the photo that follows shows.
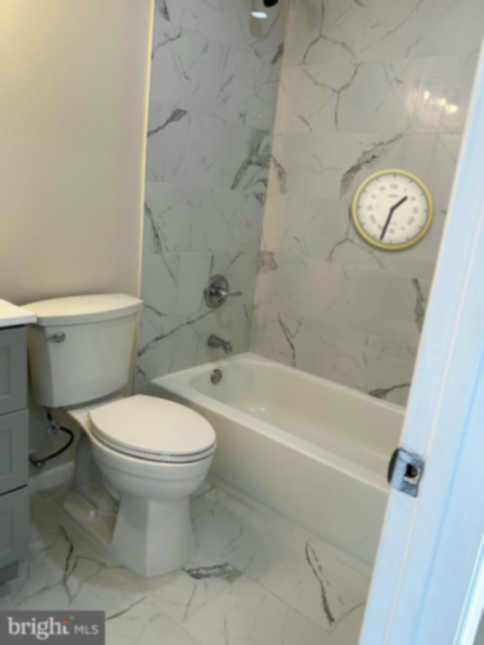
1:33
